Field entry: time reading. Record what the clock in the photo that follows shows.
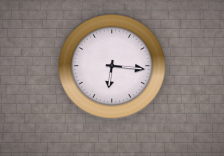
6:16
